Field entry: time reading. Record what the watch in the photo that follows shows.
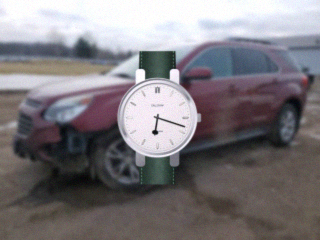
6:18
